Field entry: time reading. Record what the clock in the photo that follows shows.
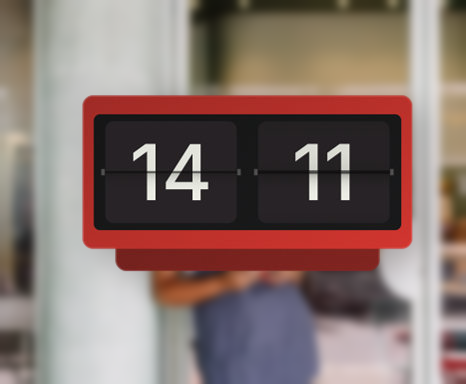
14:11
